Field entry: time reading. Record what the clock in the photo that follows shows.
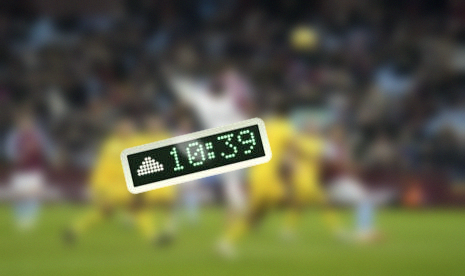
10:39
